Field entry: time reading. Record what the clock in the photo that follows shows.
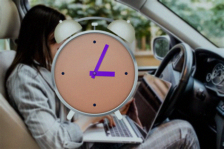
3:04
